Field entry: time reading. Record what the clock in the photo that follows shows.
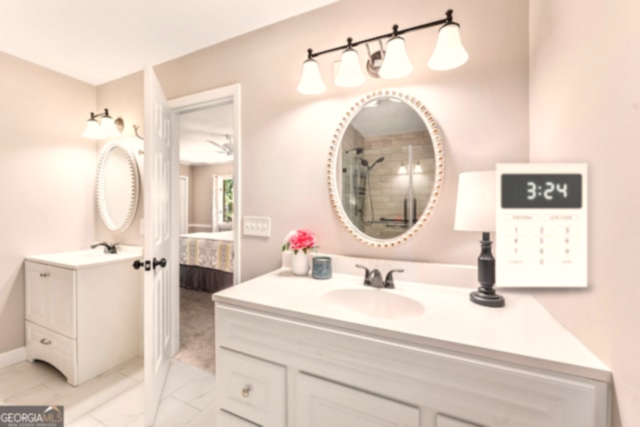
3:24
